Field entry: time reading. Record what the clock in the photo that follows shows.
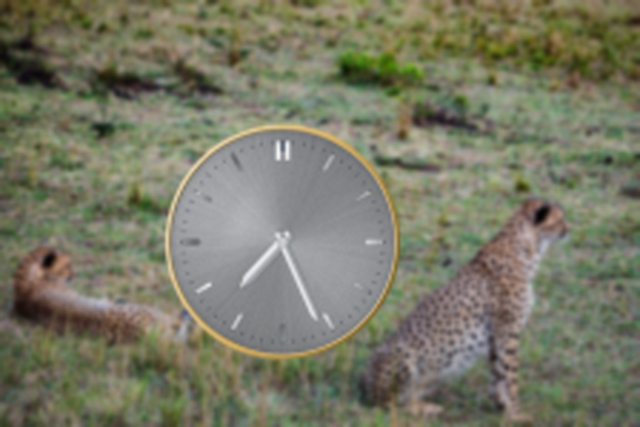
7:26
